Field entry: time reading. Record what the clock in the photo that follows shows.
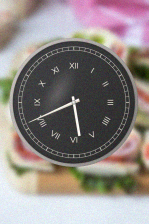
5:41
